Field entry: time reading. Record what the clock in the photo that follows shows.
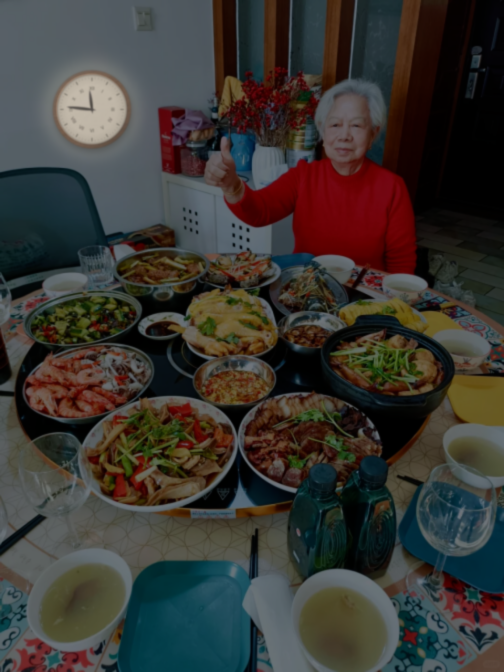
11:46
